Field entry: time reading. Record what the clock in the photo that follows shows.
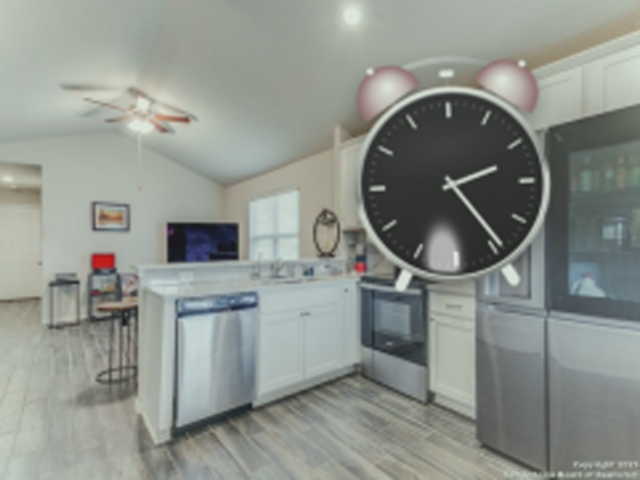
2:24
